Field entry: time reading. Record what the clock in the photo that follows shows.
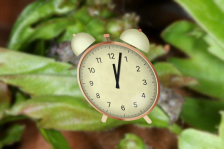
12:03
